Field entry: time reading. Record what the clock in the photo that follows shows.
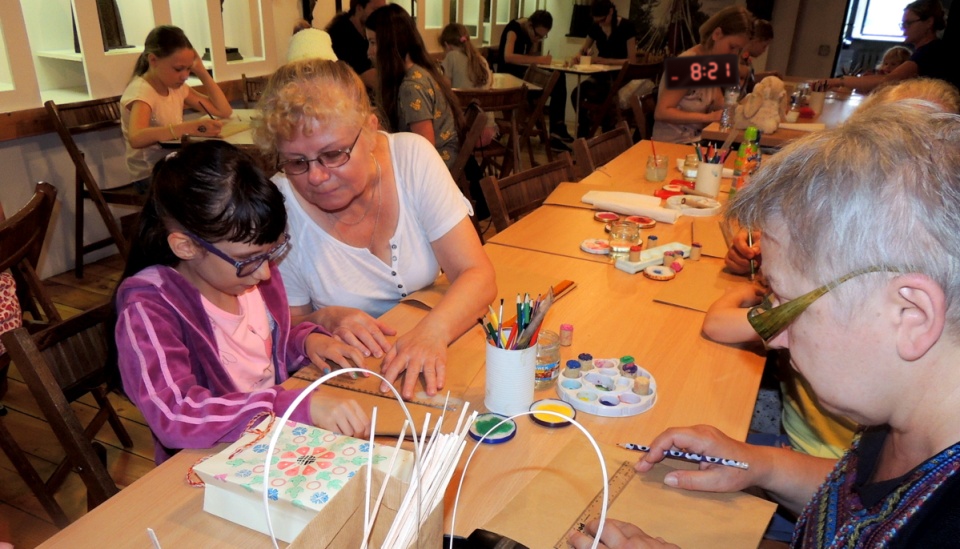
8:21
